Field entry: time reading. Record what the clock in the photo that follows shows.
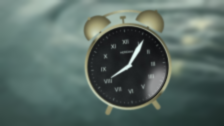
8:06
